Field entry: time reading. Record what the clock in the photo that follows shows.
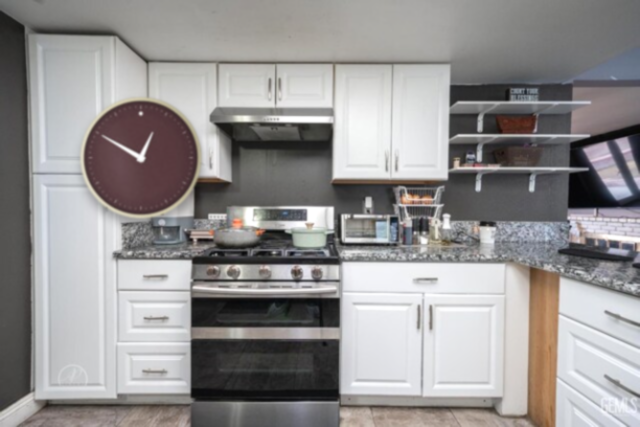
12:50
